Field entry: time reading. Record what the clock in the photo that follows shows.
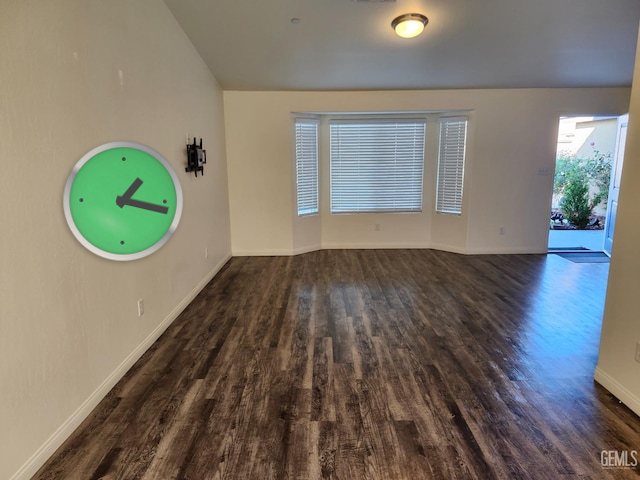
1:17
